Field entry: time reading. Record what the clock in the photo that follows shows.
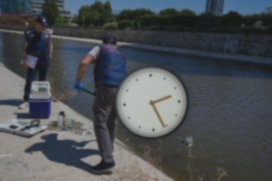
2:26
